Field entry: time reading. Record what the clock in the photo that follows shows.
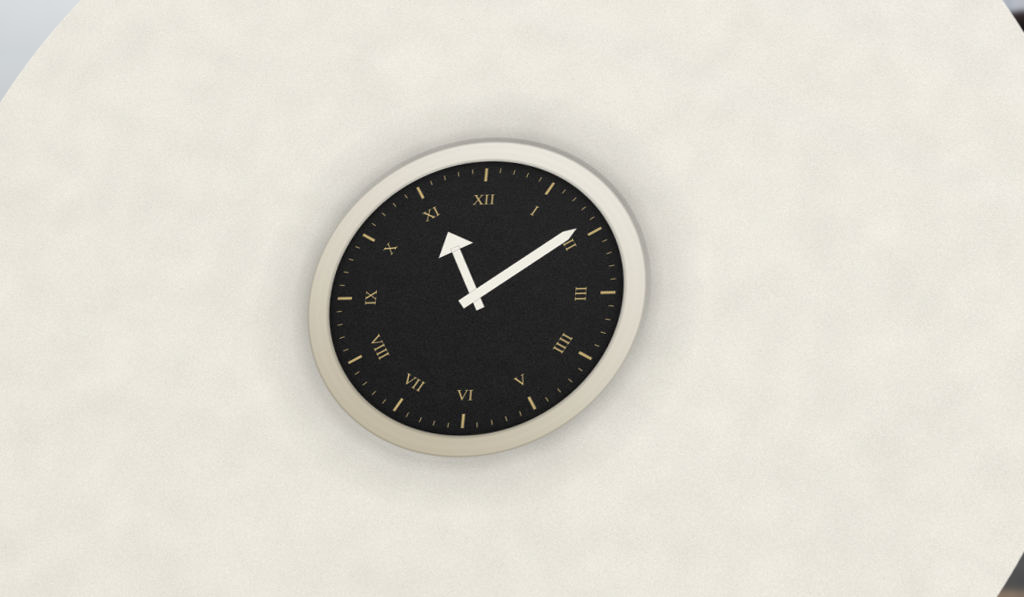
11:09
